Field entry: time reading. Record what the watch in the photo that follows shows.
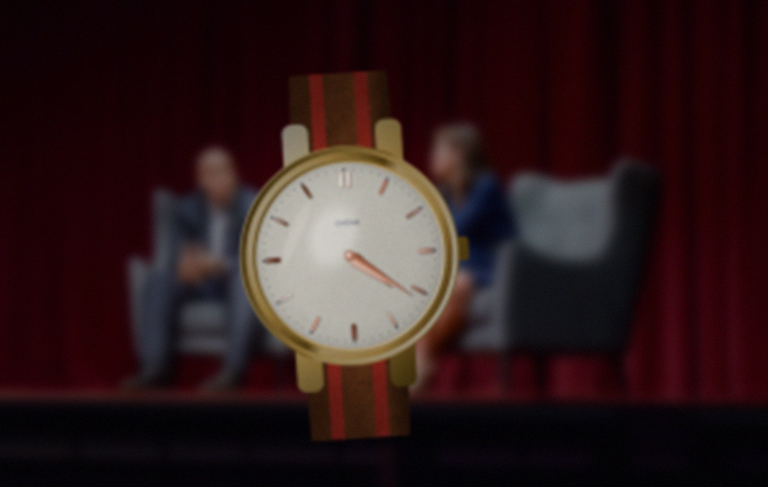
4:21
